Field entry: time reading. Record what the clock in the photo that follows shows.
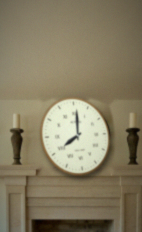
8:01
